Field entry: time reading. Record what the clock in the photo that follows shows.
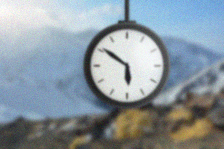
5:51
